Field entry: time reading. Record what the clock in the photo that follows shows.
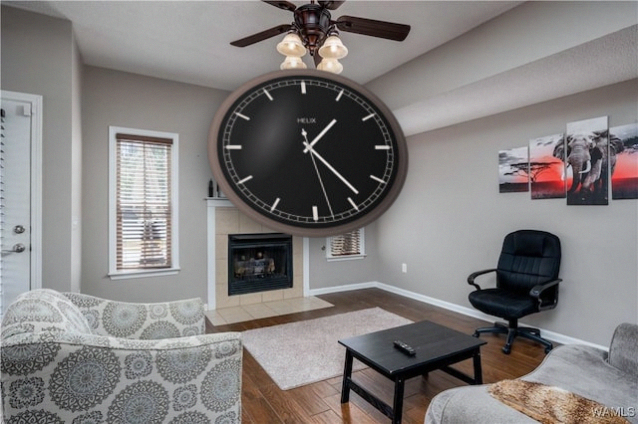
1:23:28
